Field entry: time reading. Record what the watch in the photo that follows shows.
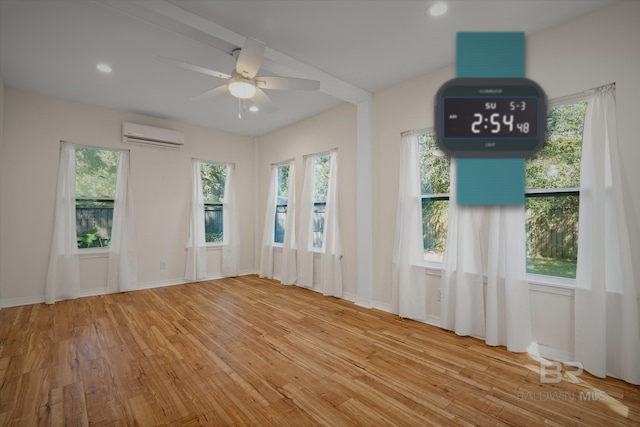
2:54:48
